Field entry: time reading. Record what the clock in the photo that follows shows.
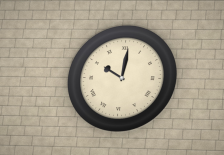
10:01
